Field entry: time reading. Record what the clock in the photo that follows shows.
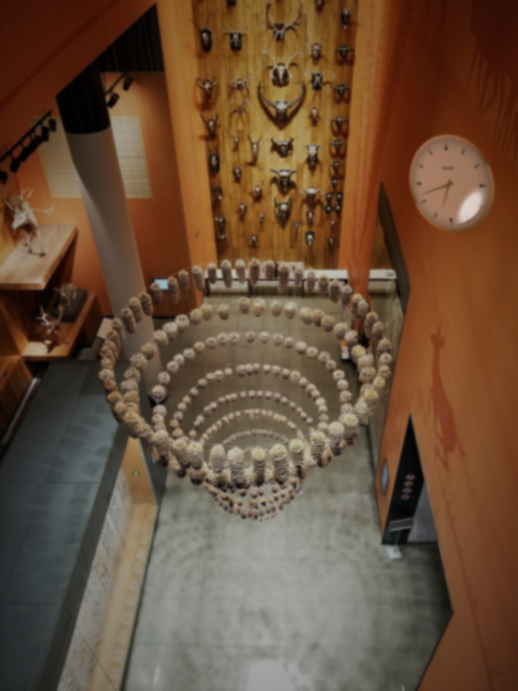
6:42
